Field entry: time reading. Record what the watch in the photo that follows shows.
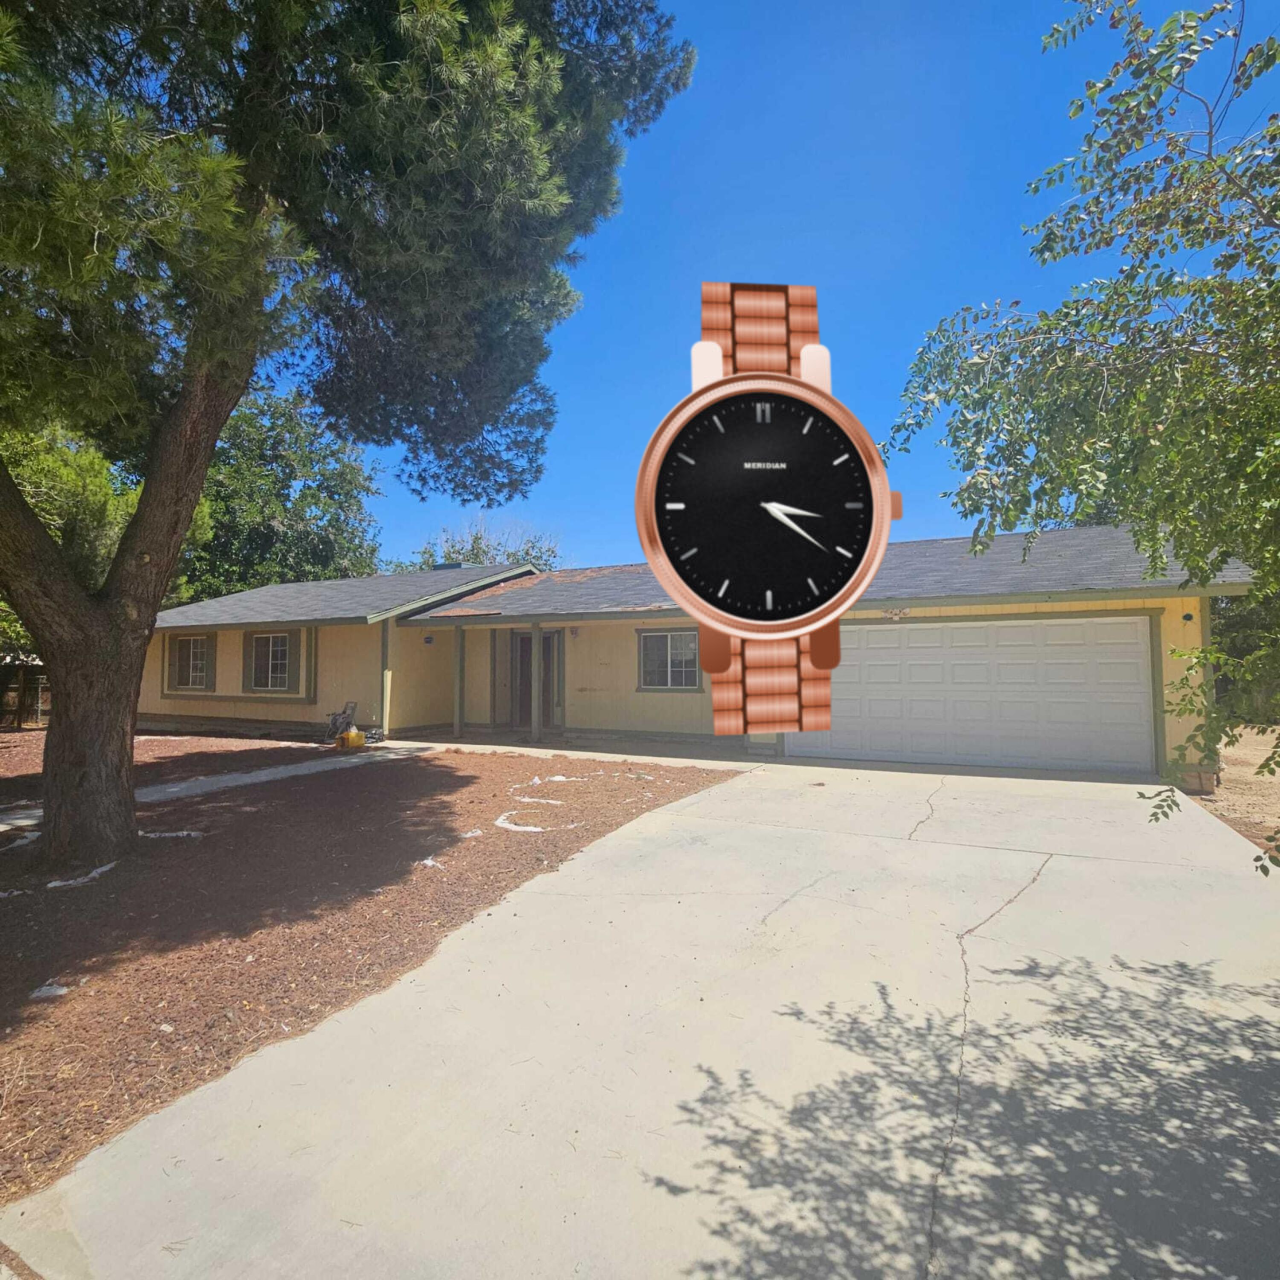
3:21
